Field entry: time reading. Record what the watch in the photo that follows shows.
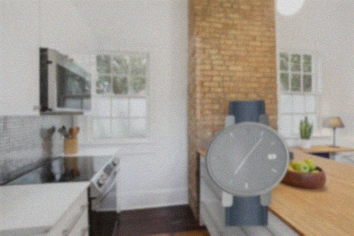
7:06
